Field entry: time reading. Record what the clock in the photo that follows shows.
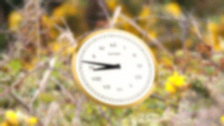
8:47
